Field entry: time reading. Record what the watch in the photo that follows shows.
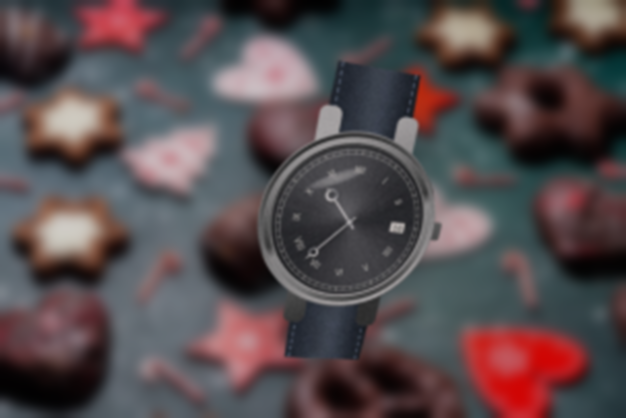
10:37
